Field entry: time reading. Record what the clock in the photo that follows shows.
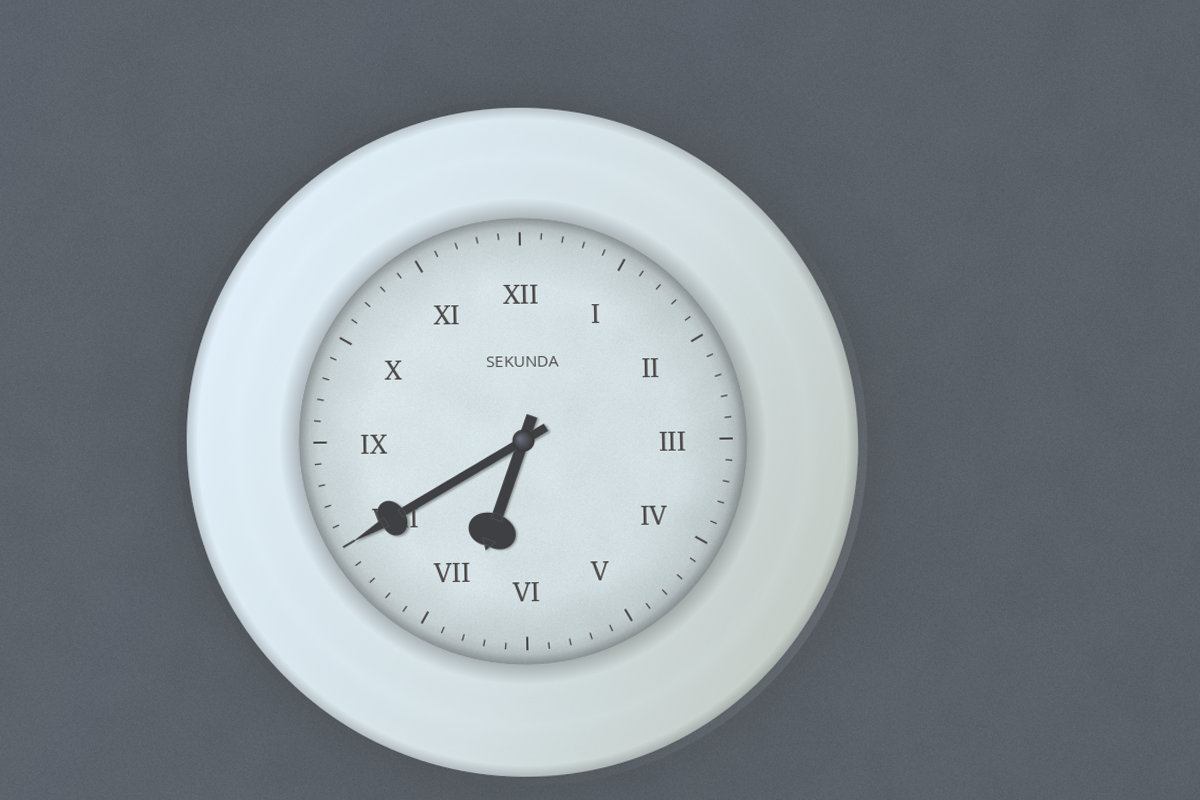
6:40
